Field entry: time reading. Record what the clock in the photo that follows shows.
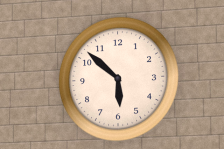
5:52
